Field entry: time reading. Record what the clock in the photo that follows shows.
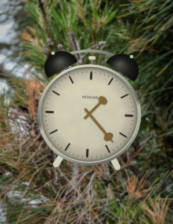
1:23
